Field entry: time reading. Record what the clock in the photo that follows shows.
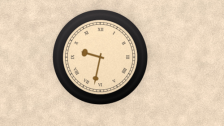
9:32
